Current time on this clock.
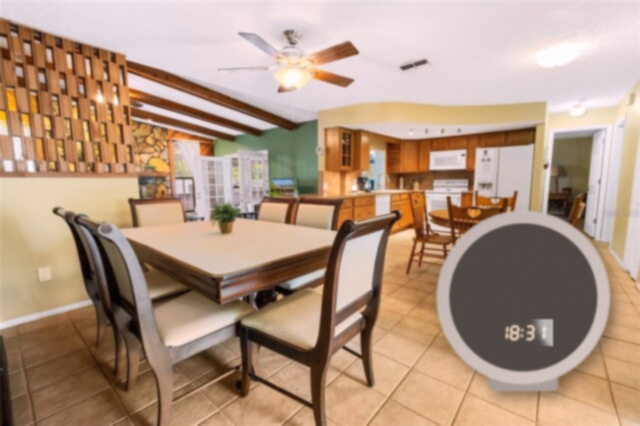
18:31
